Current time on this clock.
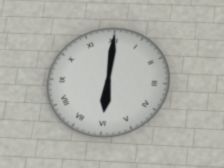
6:00
